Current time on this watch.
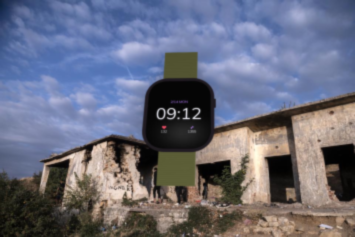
9:12
